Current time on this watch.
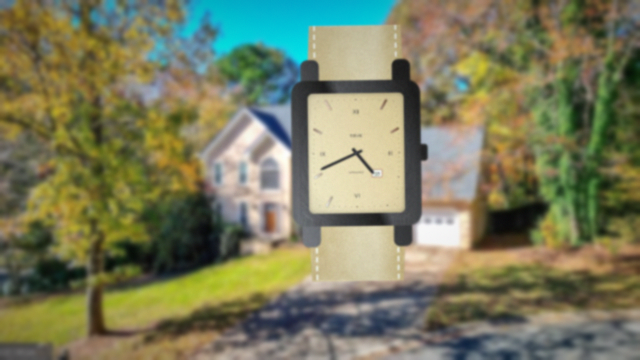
4:41
